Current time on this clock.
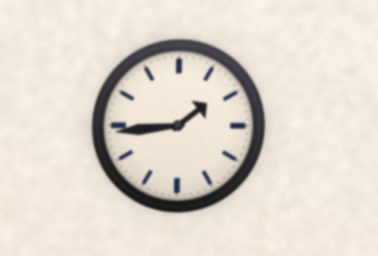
1:44
